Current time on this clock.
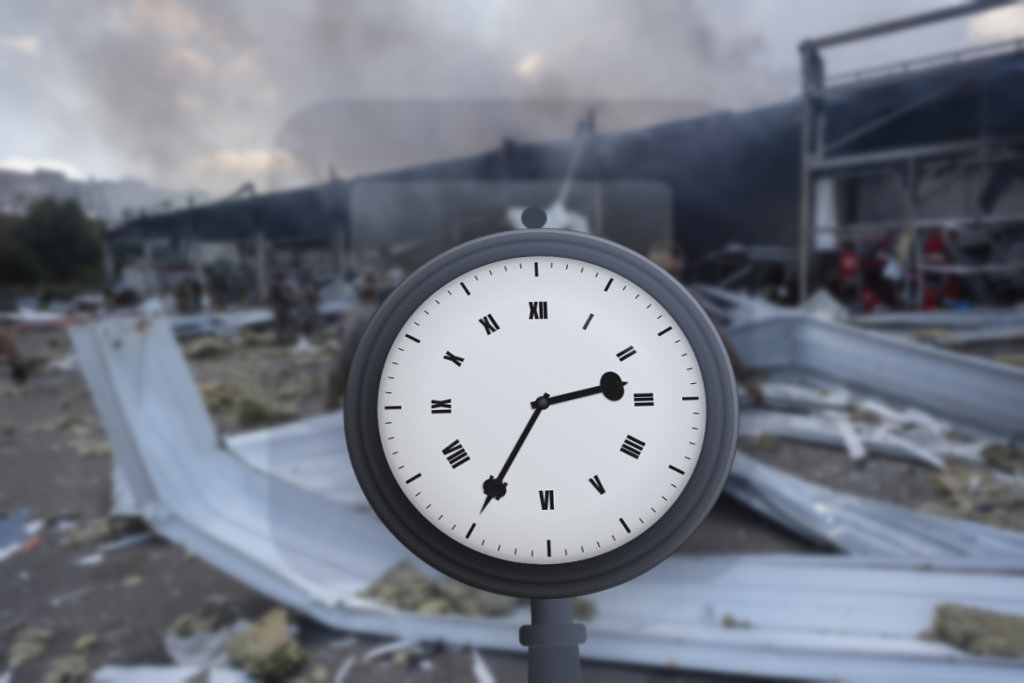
2:35
